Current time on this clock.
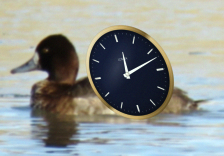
12:12
